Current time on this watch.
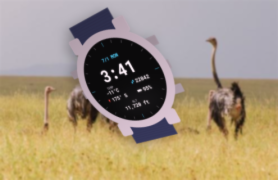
3:41
